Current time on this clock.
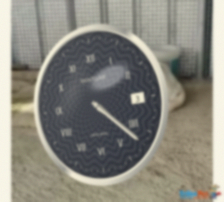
4:22
